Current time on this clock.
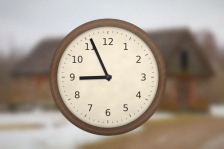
8:56
